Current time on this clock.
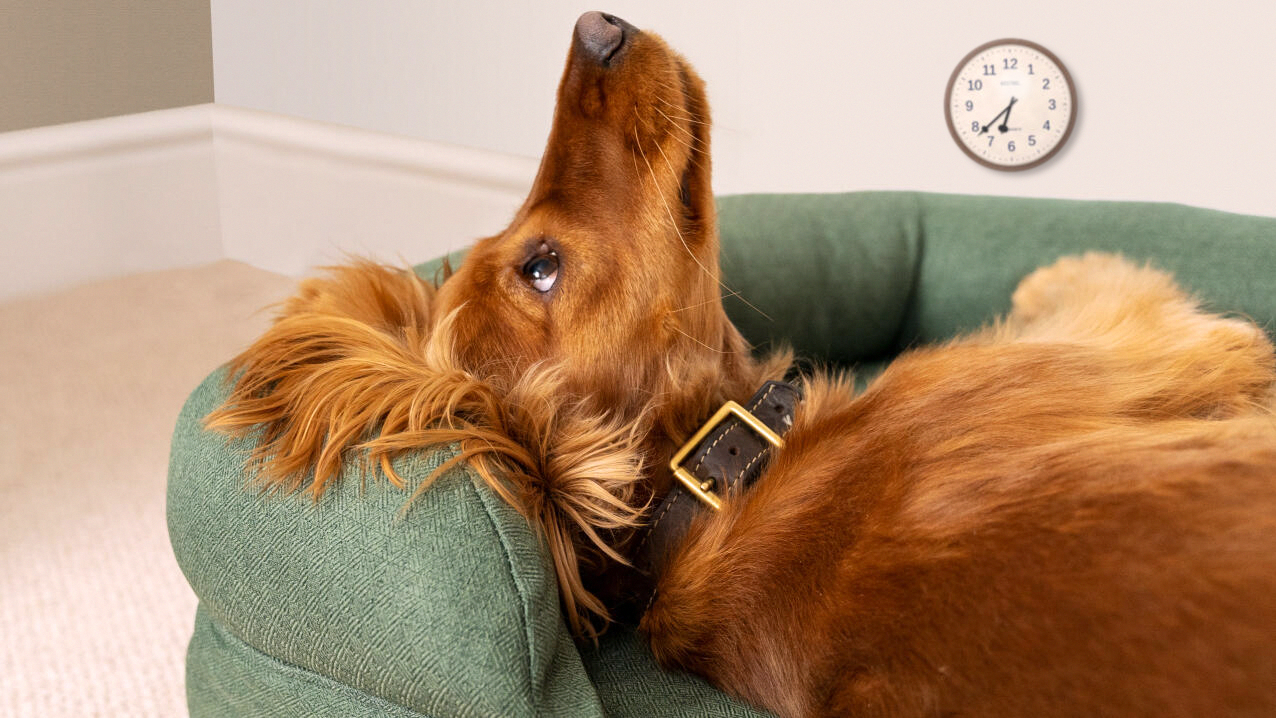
6:38
